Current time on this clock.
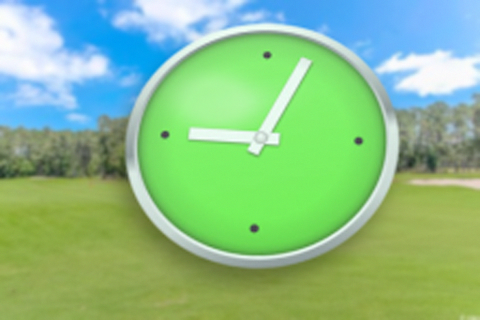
9:04
